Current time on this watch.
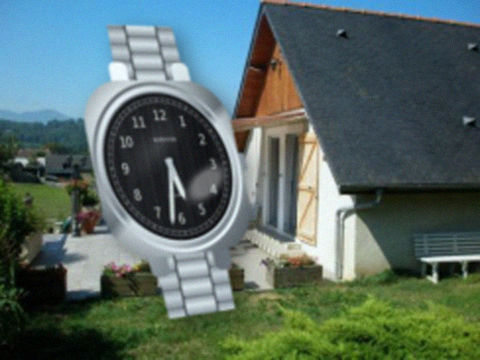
5:32
